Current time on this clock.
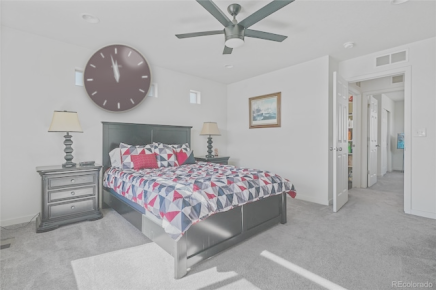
11:58
